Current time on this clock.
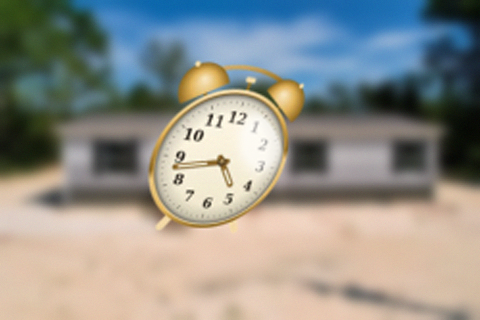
4:43
